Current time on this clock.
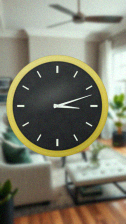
3:12
